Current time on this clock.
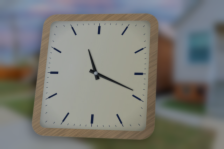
11:19
